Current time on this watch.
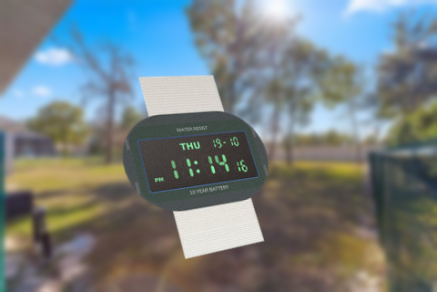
11:14:16
